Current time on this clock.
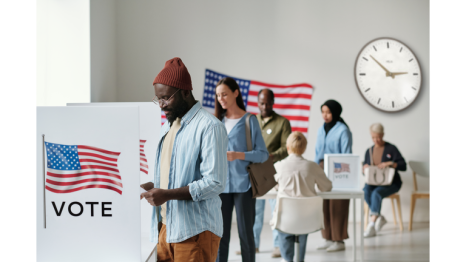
2:52
